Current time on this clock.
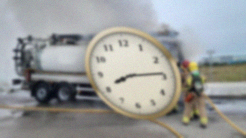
8:14
